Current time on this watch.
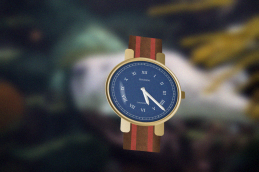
5:22
